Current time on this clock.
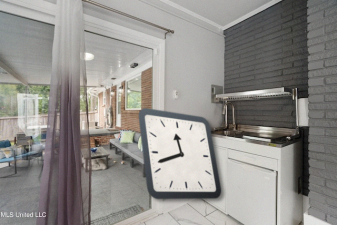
11:42
